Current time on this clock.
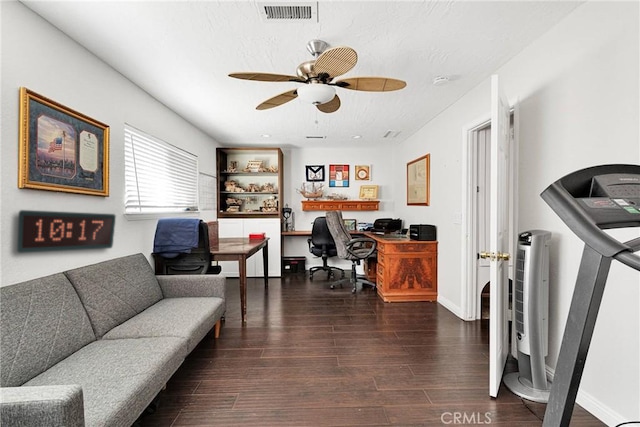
10:17
